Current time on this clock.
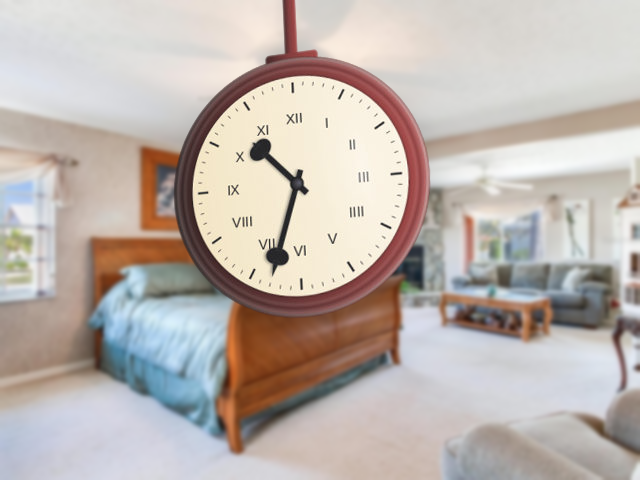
10:33
